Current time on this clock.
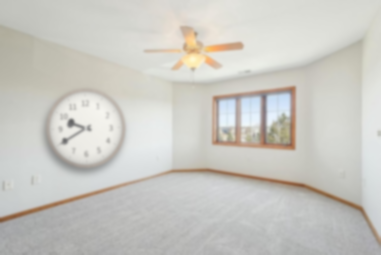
9:40
